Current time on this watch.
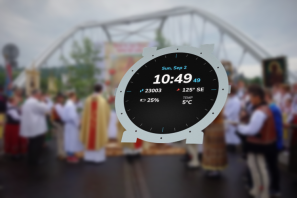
10:49
